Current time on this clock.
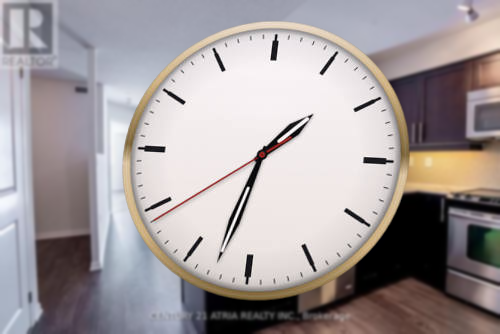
1:32:39
